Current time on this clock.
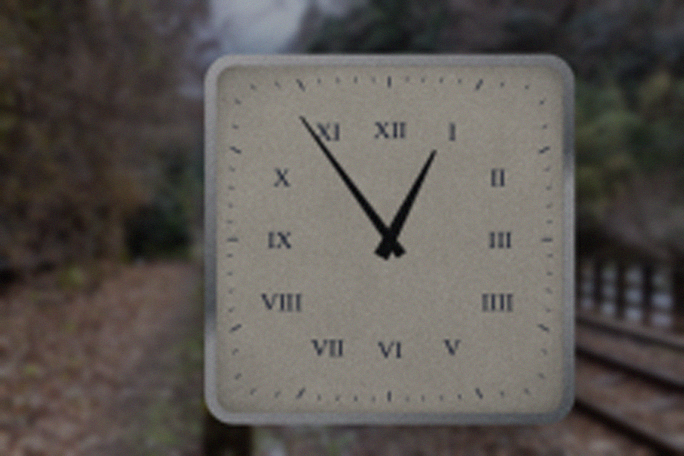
12:54
